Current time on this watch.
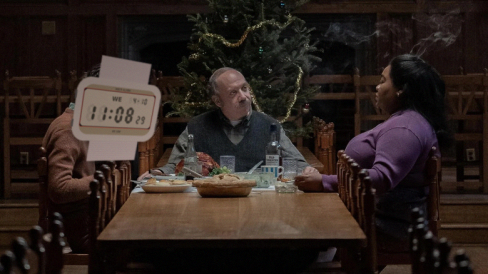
11:08
